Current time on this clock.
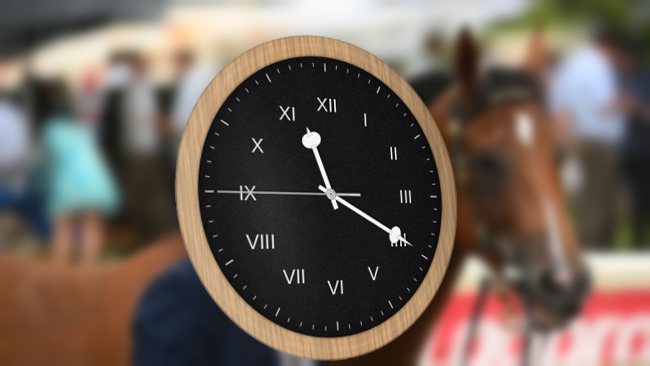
11:19:45
